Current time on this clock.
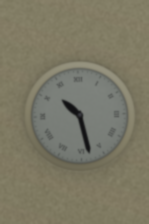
10:28
